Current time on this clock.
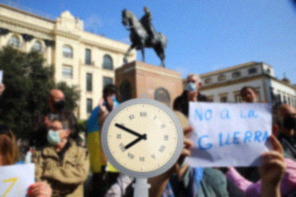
7:49
